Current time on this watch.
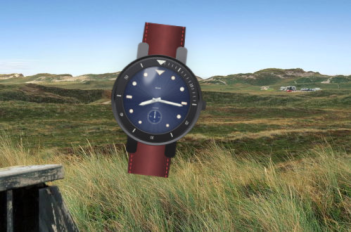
8:16
